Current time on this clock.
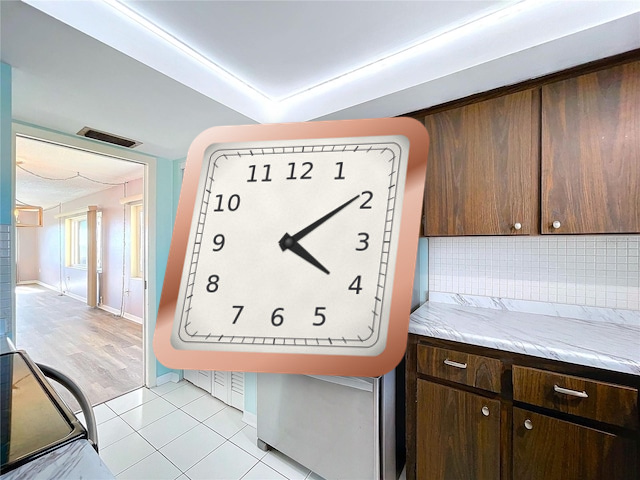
4:09
